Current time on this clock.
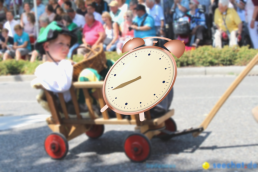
7:39
